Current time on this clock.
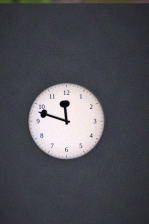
11:48
